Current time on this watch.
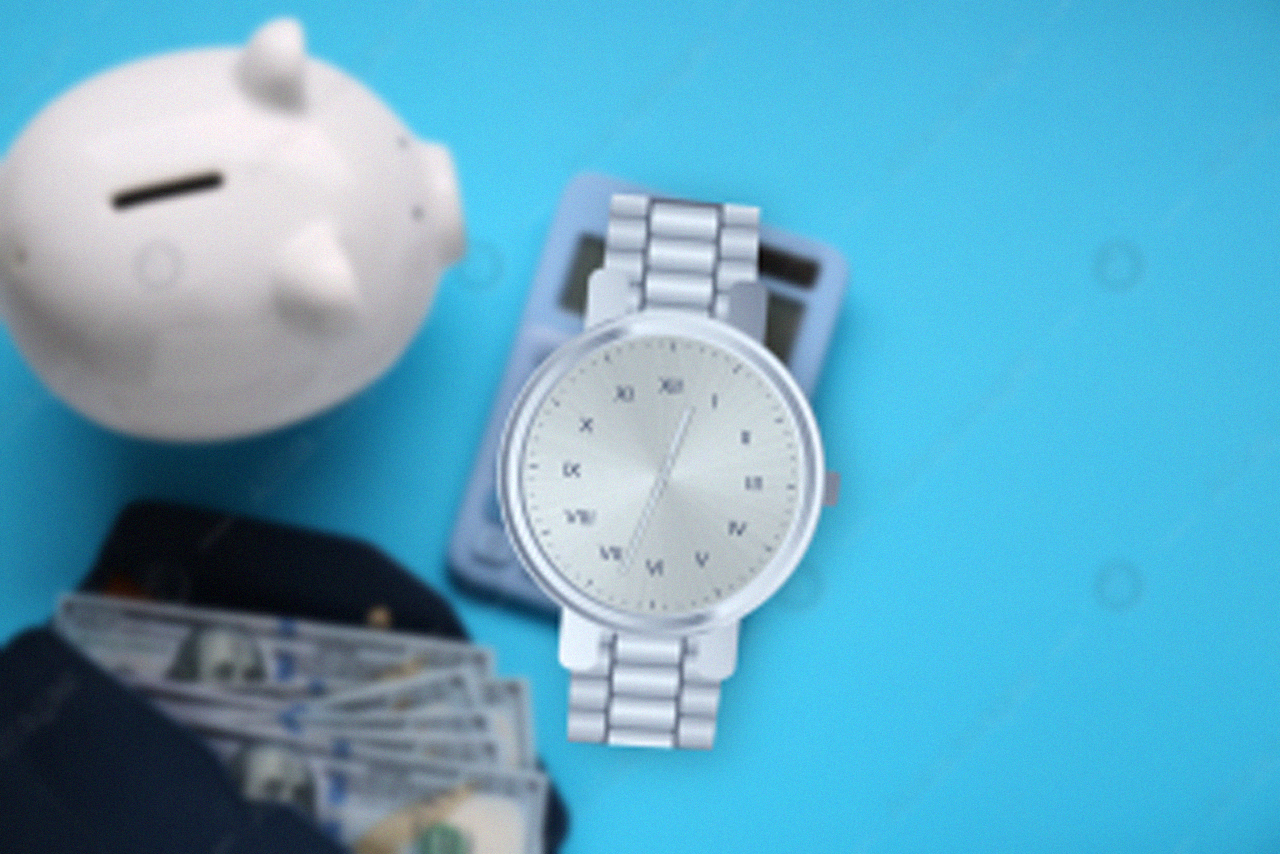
12:33
